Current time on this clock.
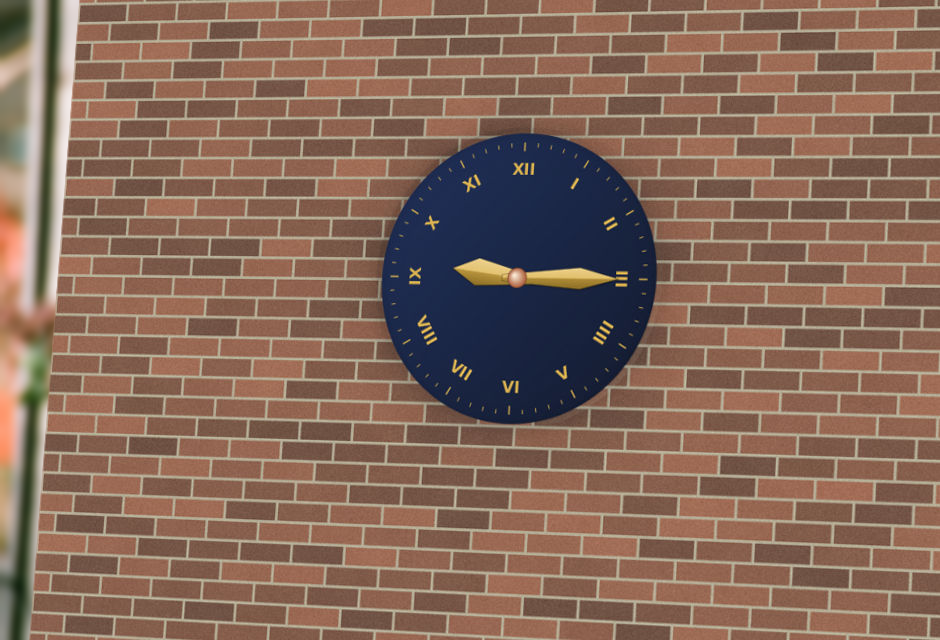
9:15
